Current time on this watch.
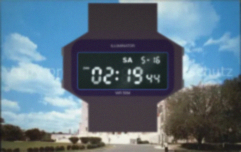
2:19:44
